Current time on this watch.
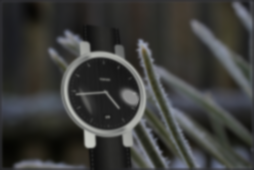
4:44
